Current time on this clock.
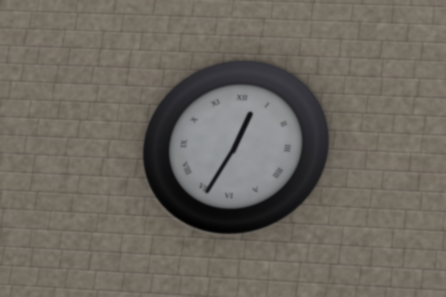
12:34
